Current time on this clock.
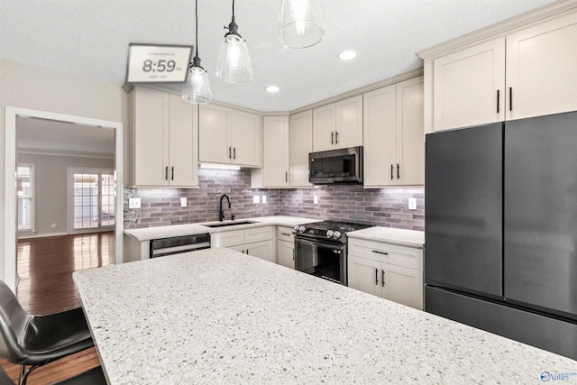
8:59
